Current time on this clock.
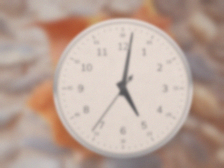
5:01:36
